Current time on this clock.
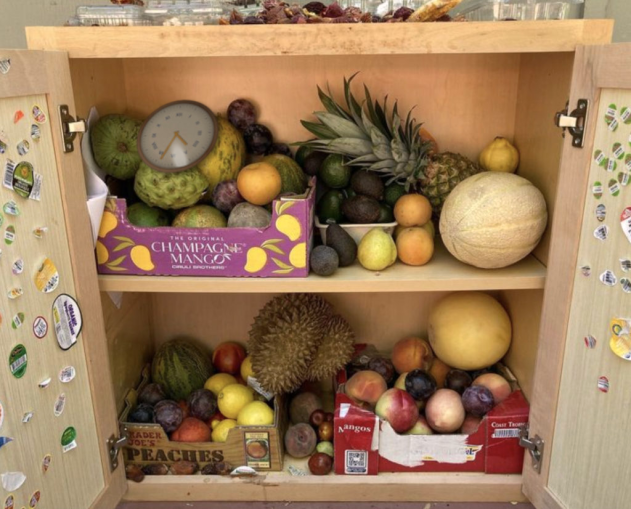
4:34
